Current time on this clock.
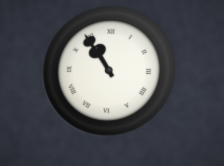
10:54
